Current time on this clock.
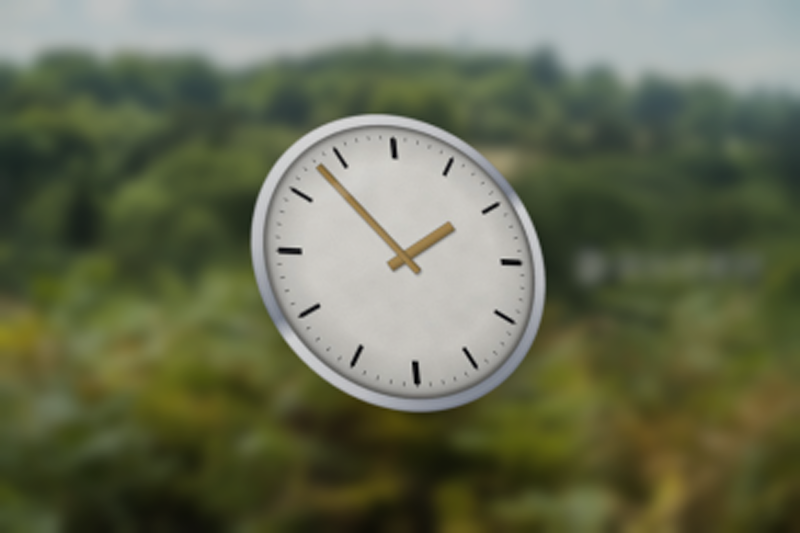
1:53
